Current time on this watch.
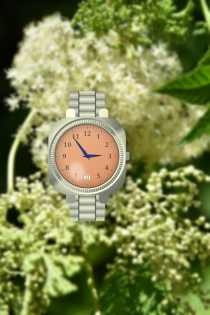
2:54
